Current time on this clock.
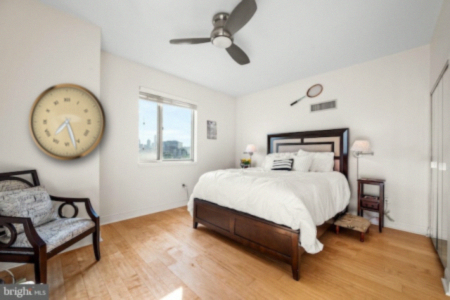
7:27
